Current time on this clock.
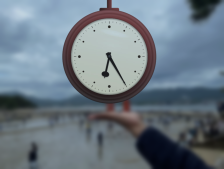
6:25
